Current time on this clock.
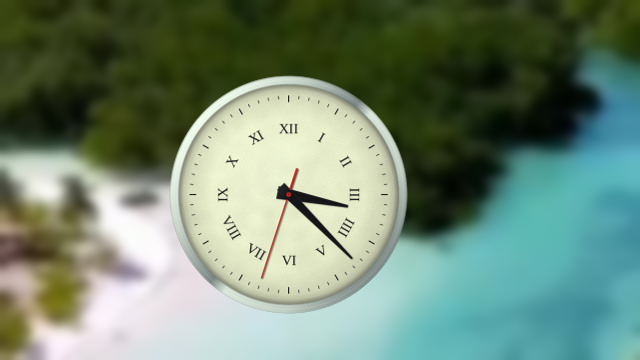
3:22:33
